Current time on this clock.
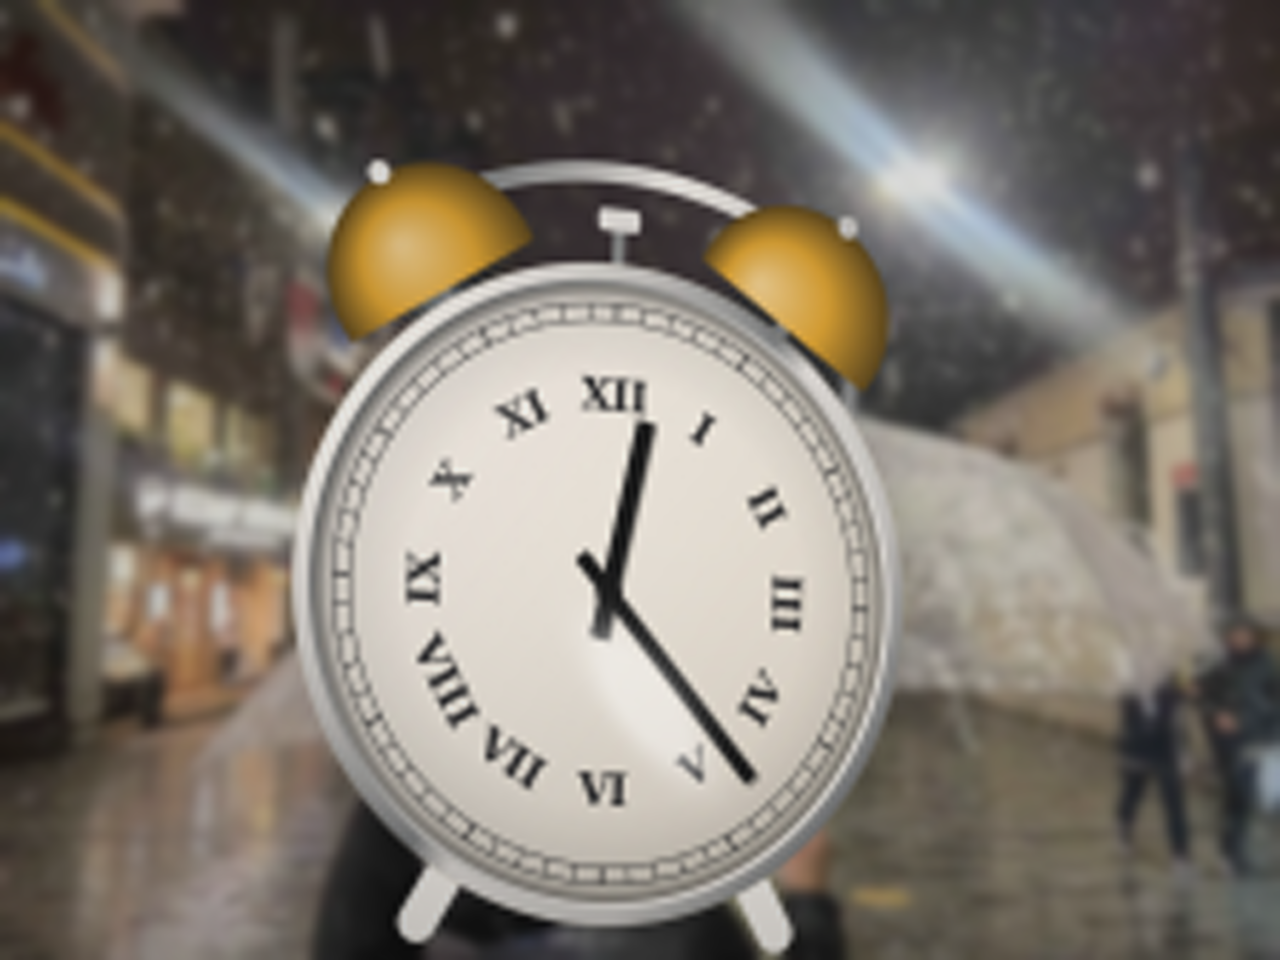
12:23
